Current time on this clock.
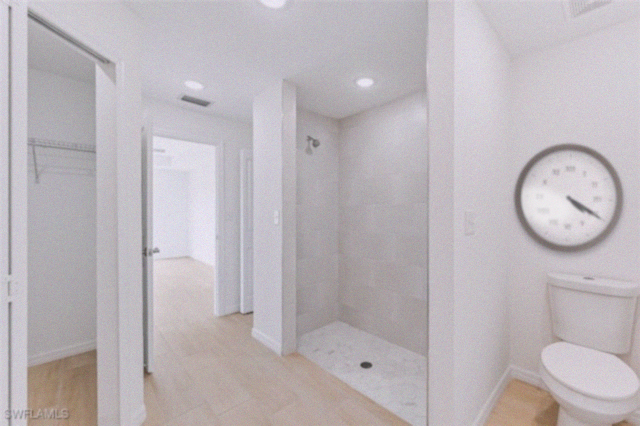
4:20
